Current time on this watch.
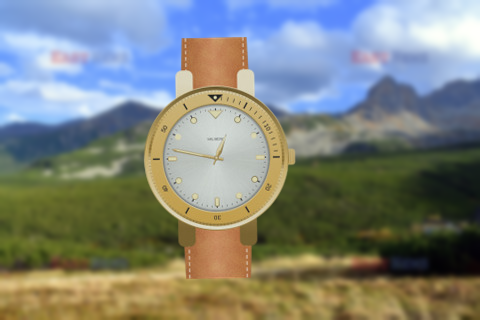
12:47
